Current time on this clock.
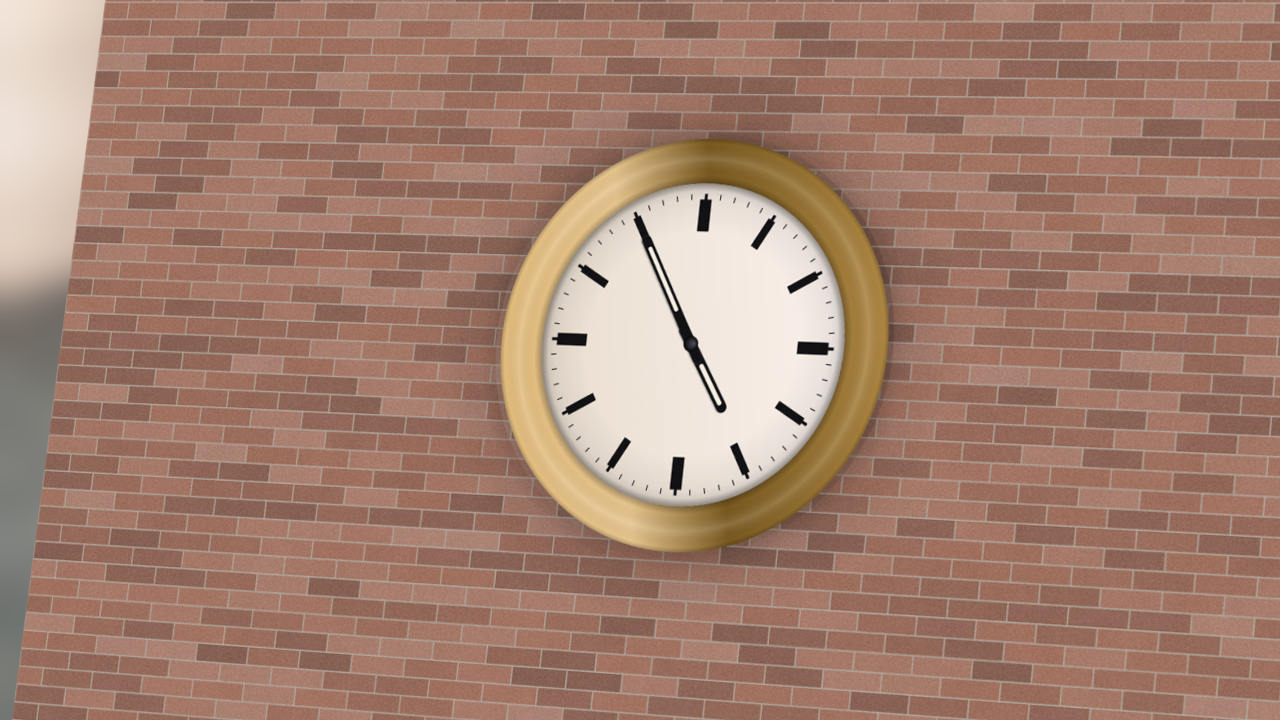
4:55
